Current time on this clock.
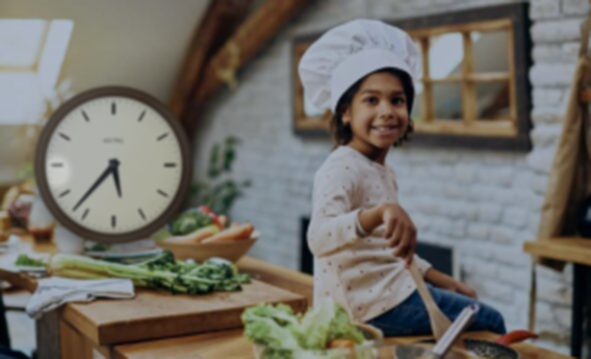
5:37
